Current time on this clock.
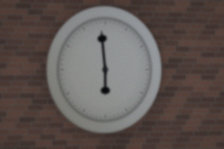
5:59
